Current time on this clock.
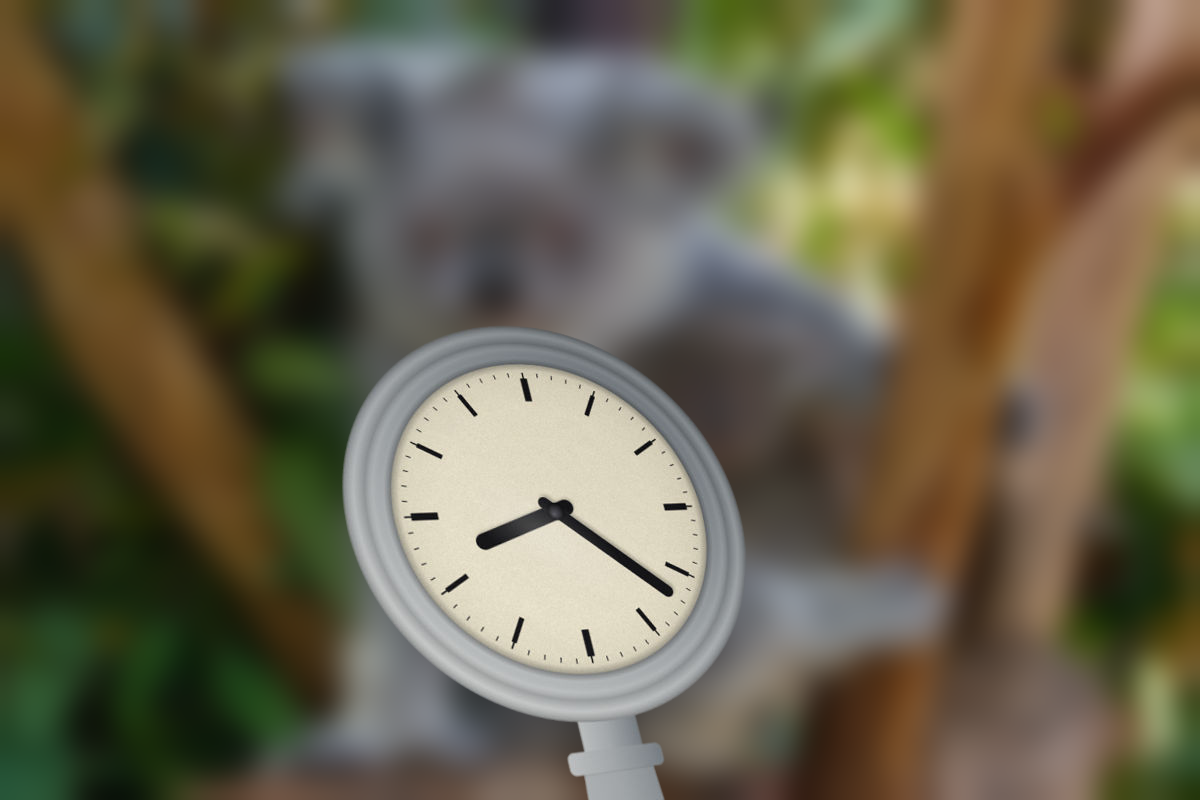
8:22
